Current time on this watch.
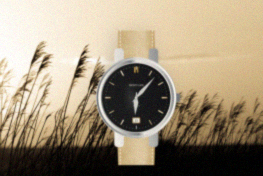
6:07
